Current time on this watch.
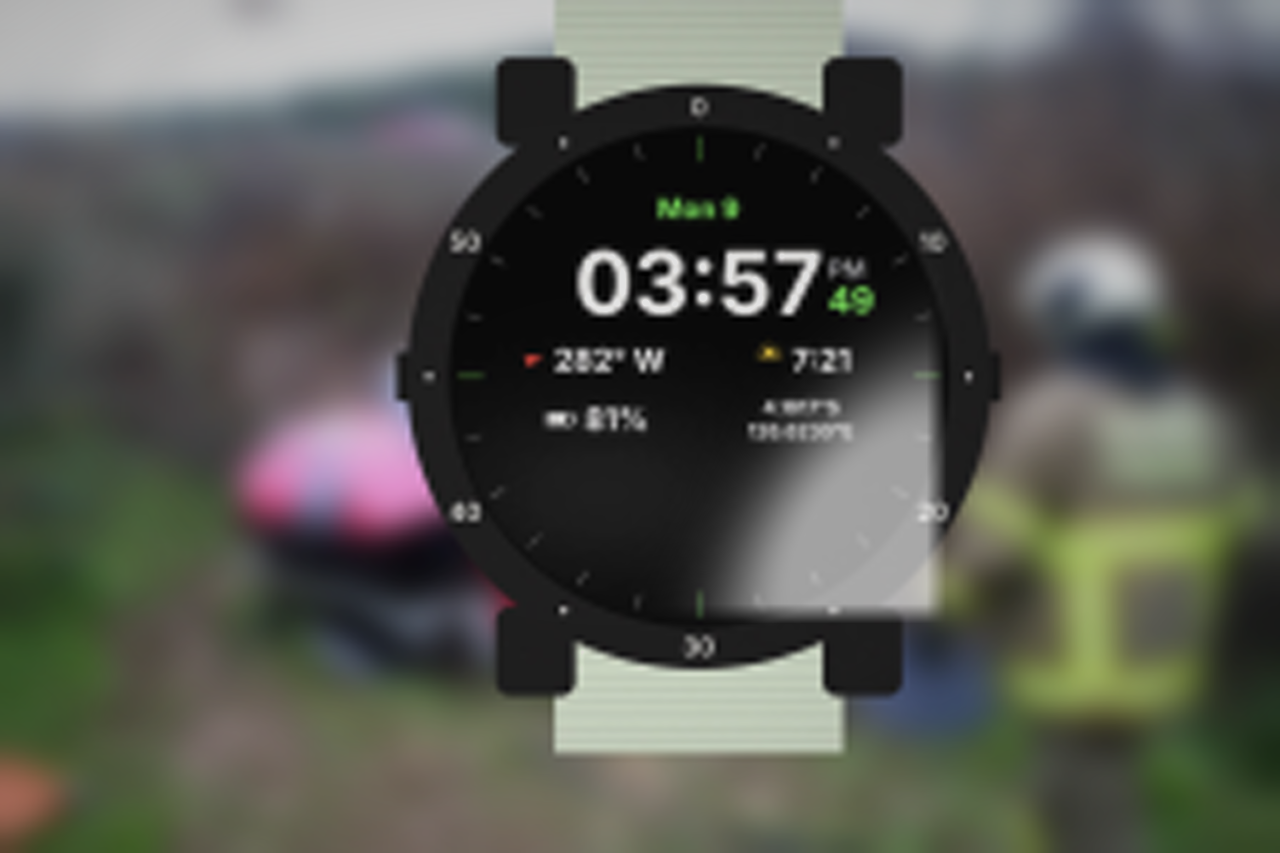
3:57
